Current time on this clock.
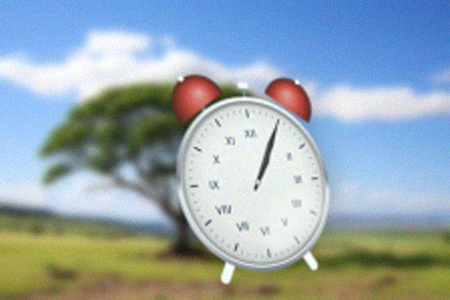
1:05
